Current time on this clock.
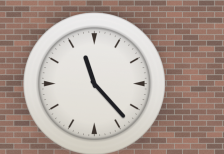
11:23
